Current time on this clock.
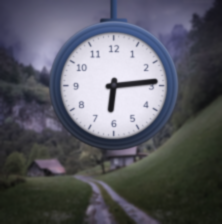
6:14
